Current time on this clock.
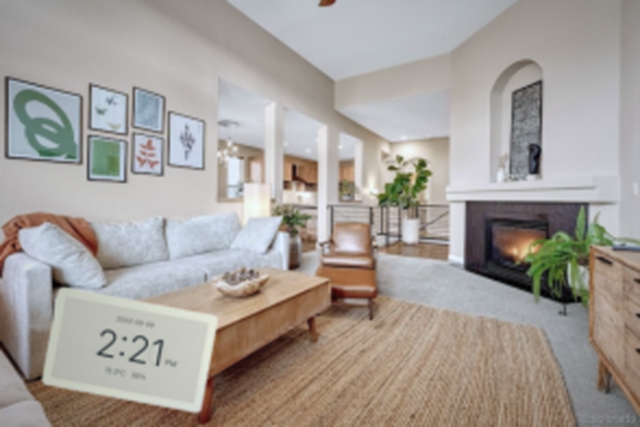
2:21
